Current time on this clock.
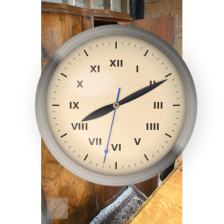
8:10:32
